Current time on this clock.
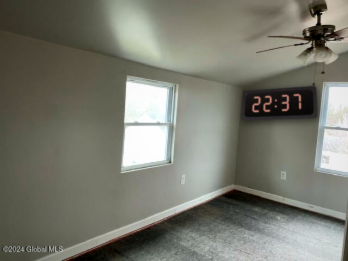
22:37
